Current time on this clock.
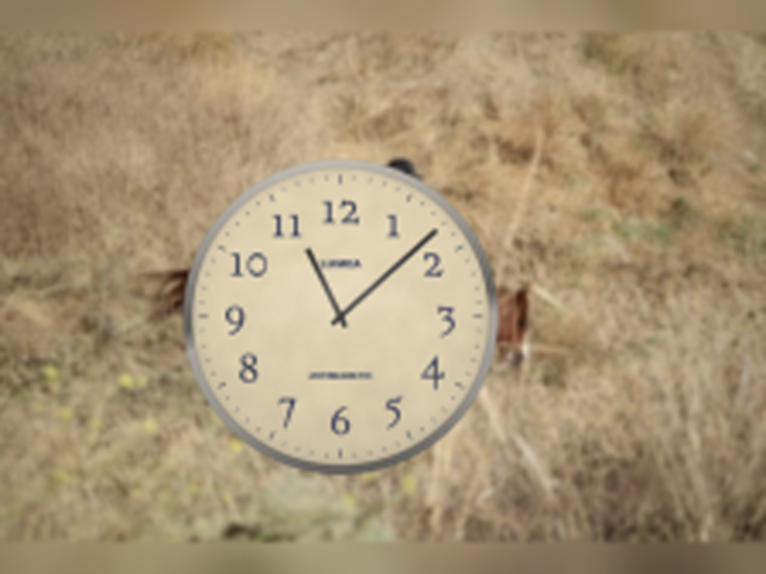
11:08
